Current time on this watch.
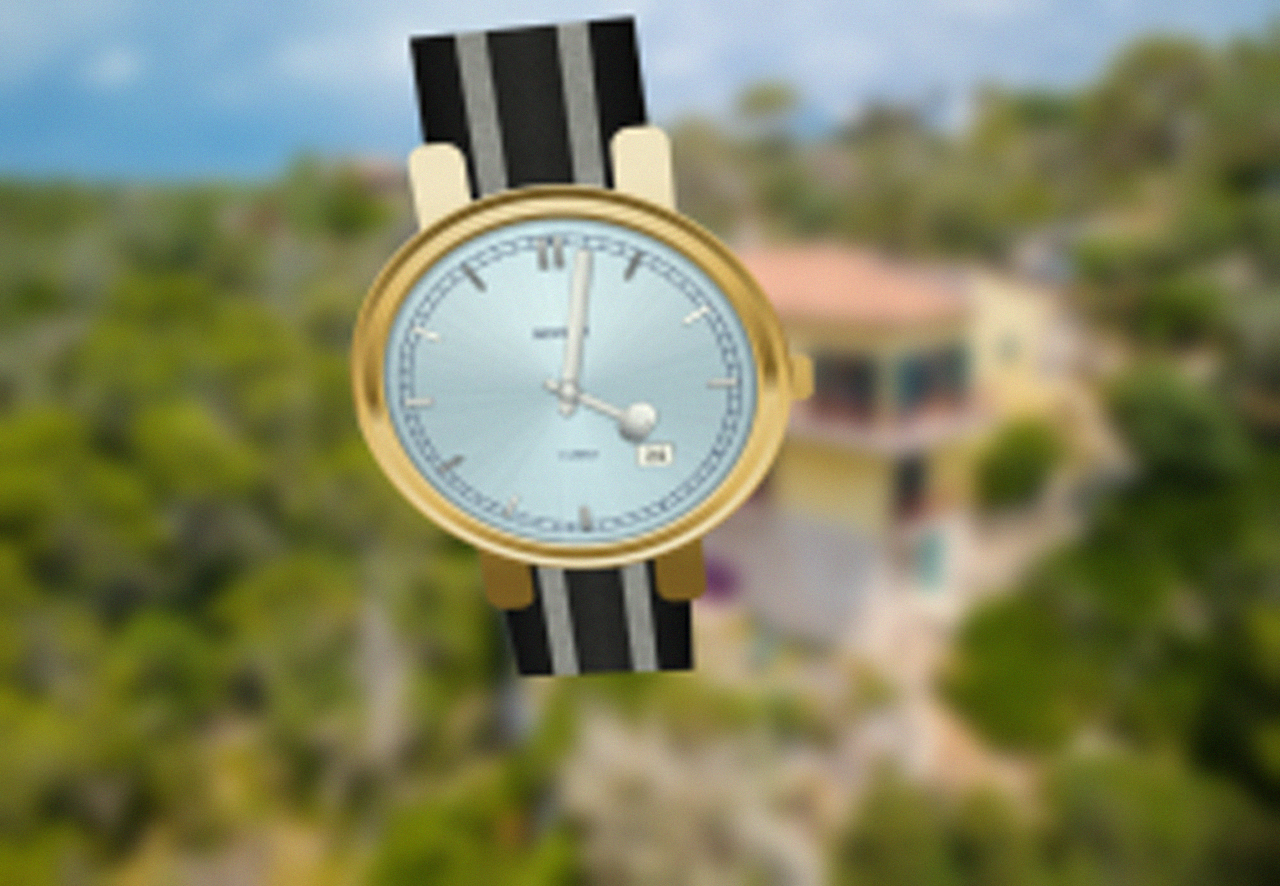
4:02
